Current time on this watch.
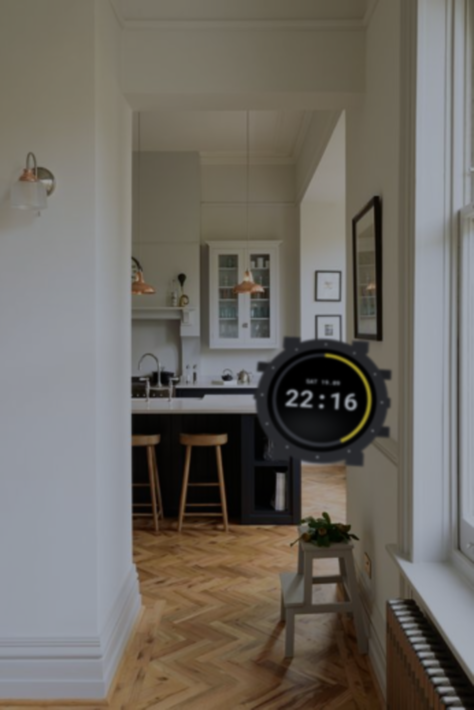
22:16
